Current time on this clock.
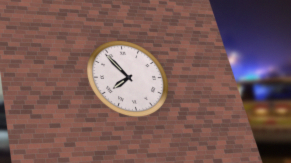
7:54
